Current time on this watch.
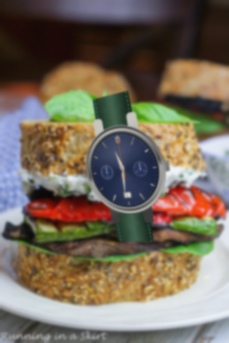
11:31
